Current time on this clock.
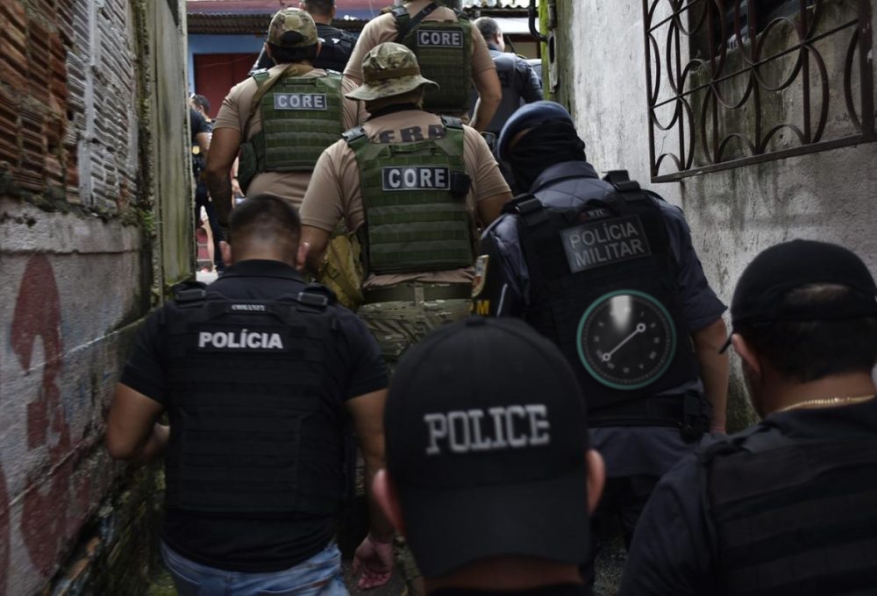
1:38
